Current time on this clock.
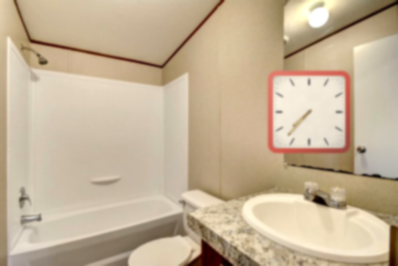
7:37
